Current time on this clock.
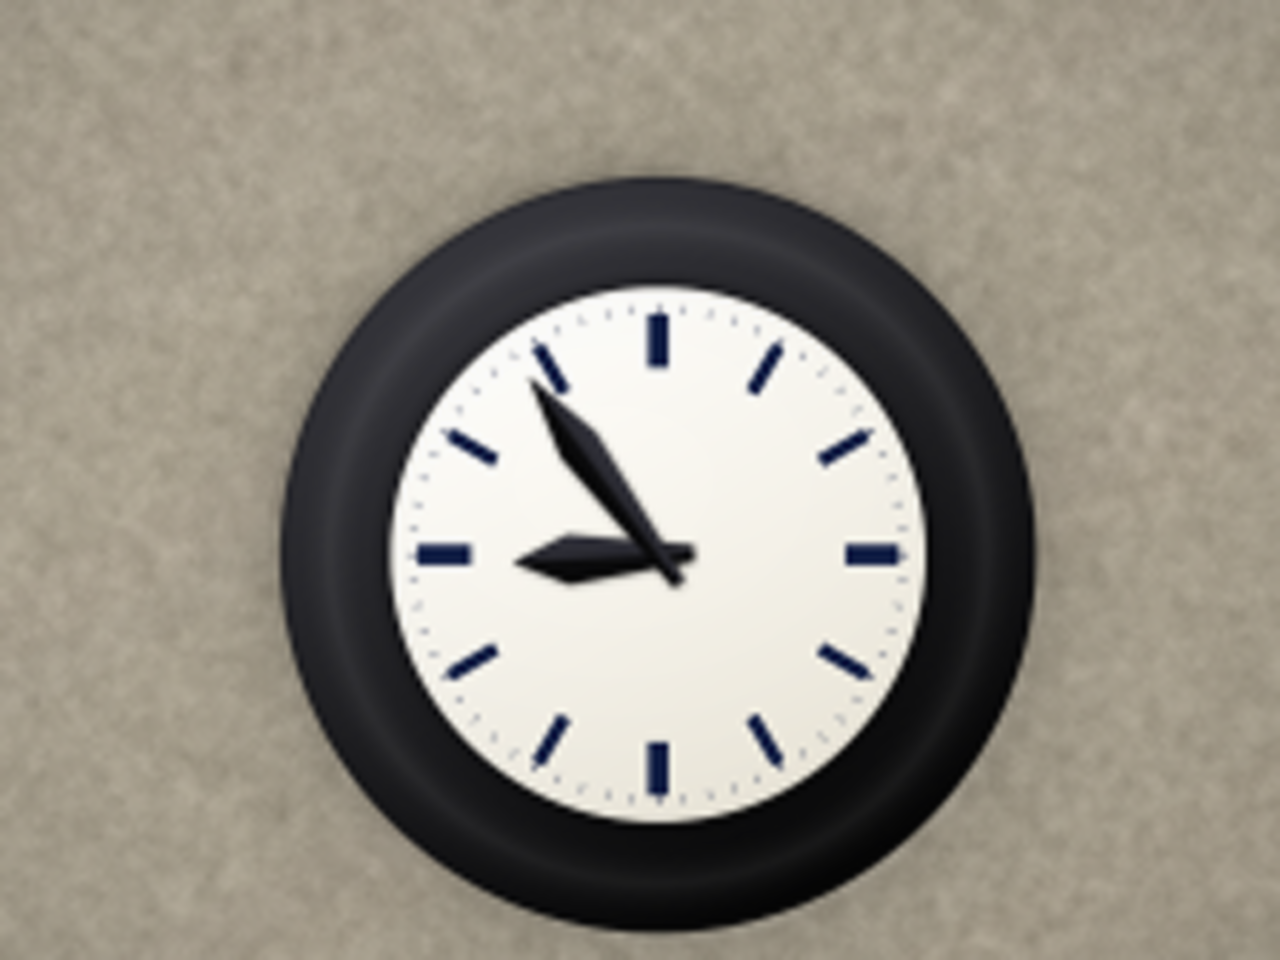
8:54
